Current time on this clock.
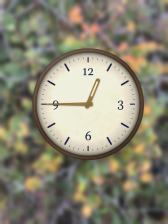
12:45
